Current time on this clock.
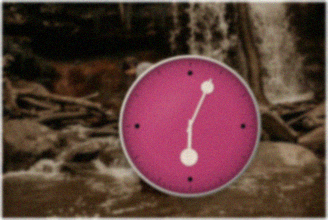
6:04
